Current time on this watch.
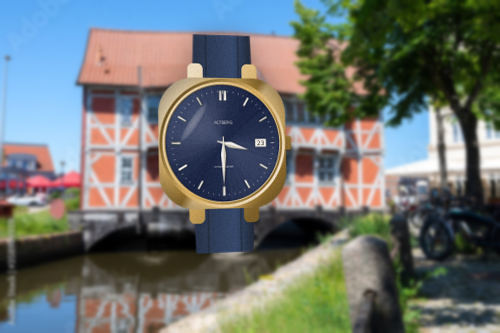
3:30
